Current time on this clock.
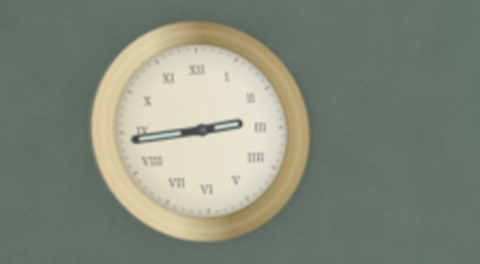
2:44
